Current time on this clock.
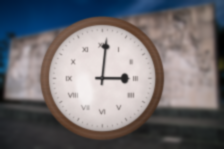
3:01
